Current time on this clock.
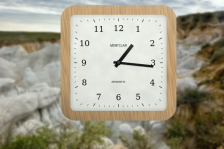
1:16
